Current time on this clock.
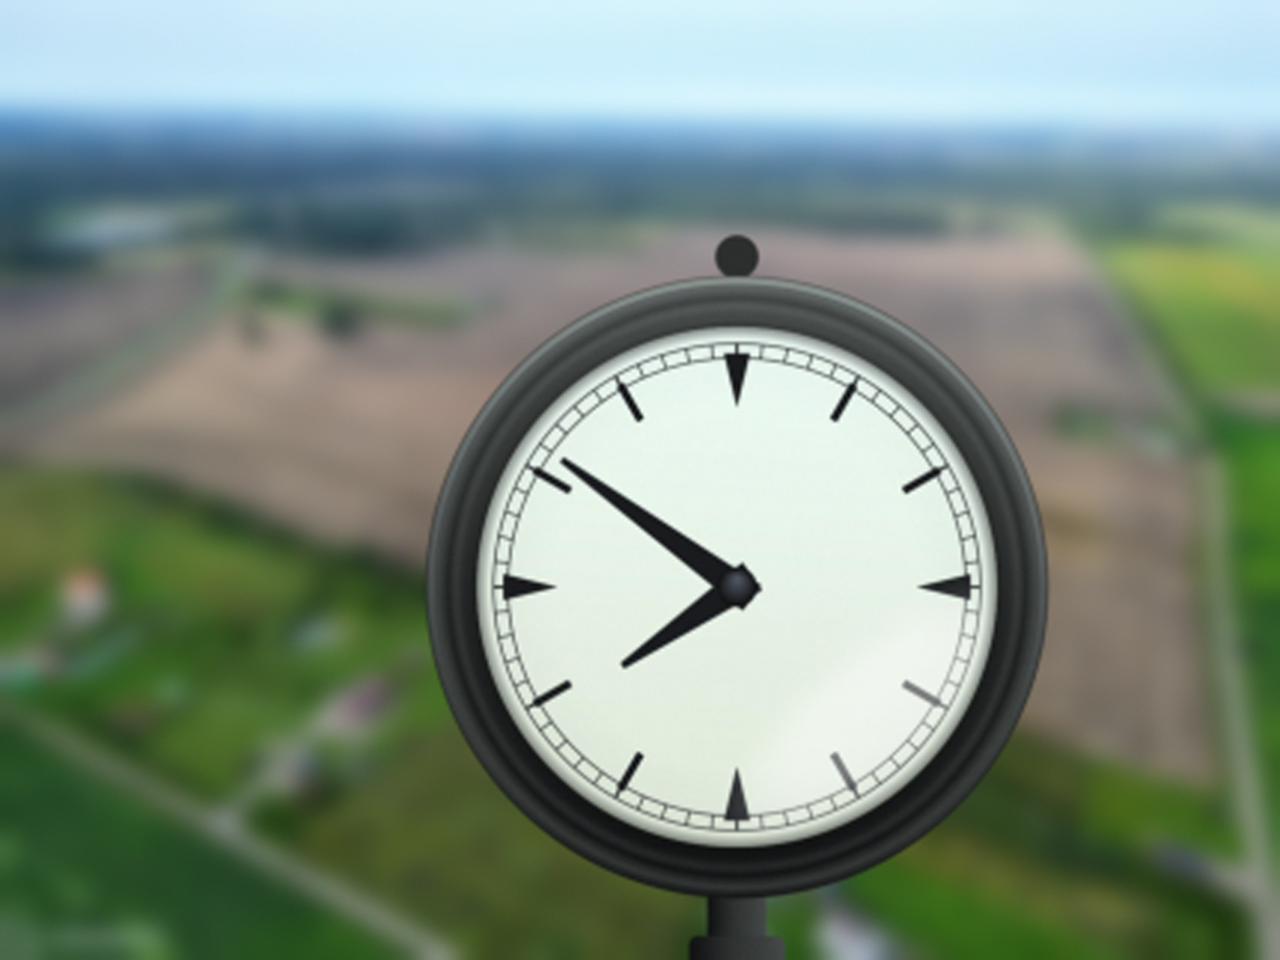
7:51
